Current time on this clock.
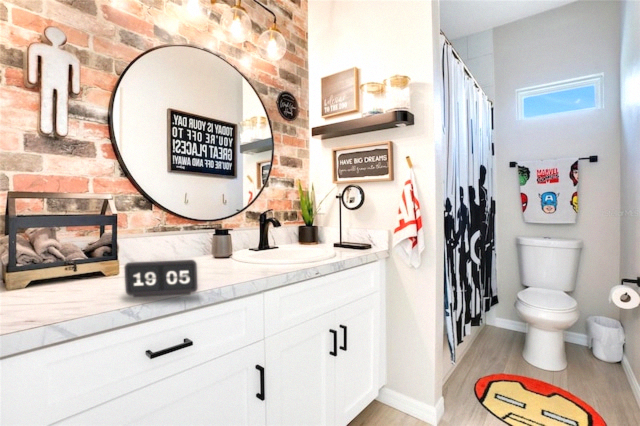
19:05
